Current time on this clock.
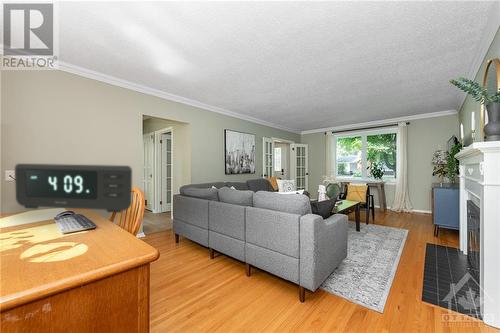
4:09
